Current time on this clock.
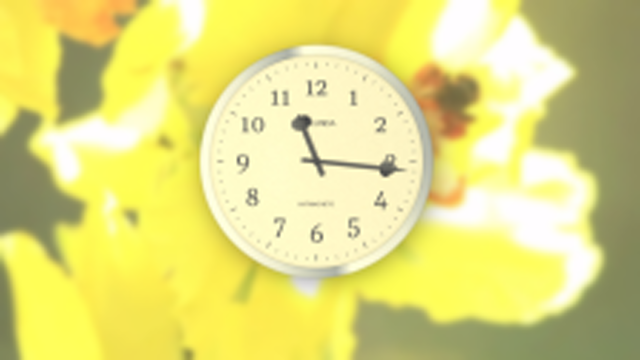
11:16
